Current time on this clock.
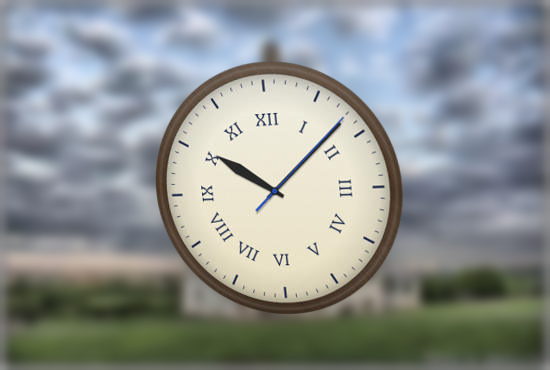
10:08:08
